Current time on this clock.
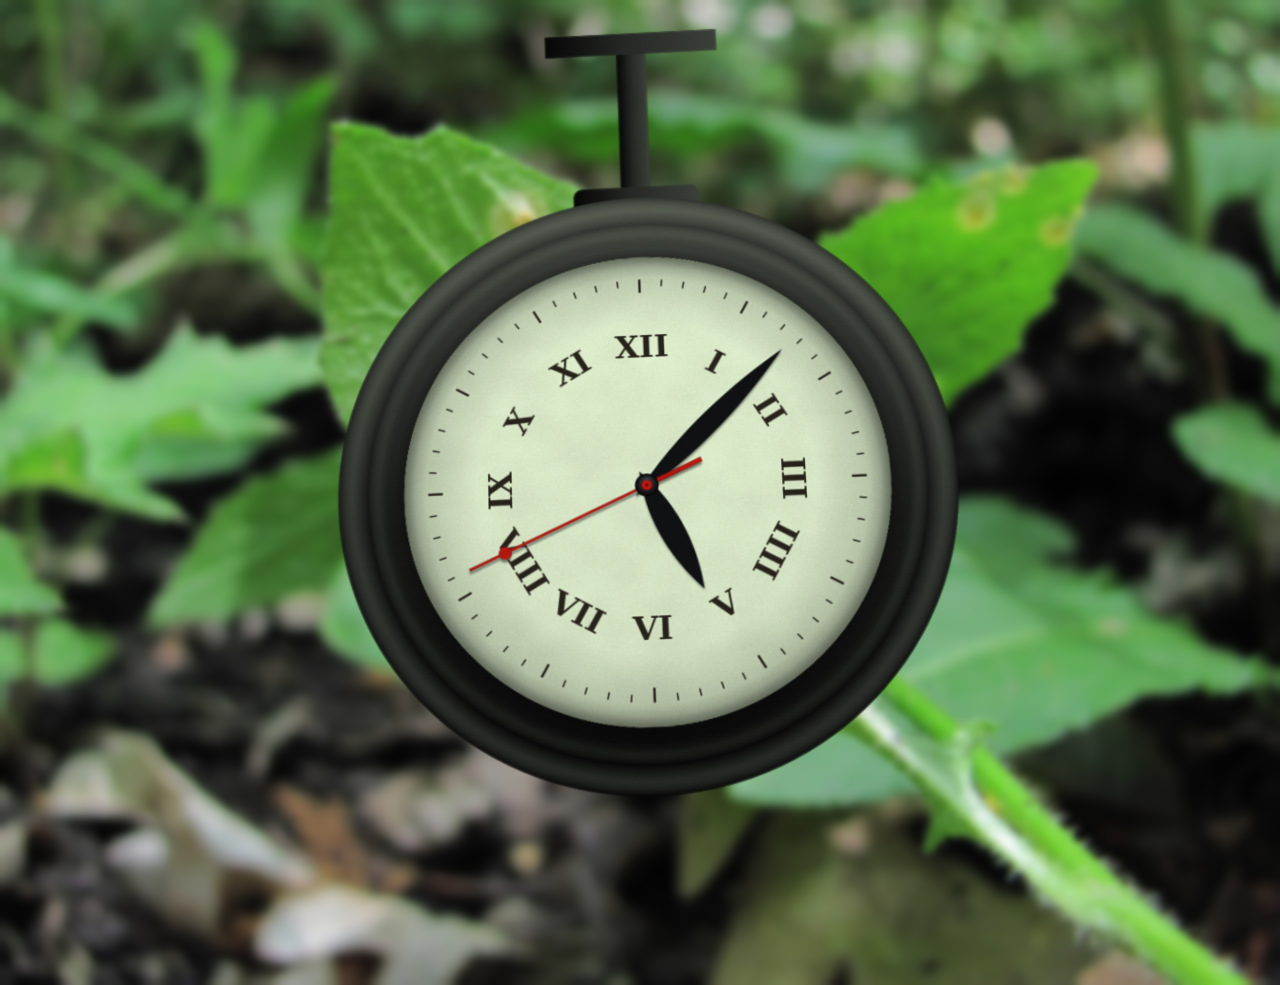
5:07:41
